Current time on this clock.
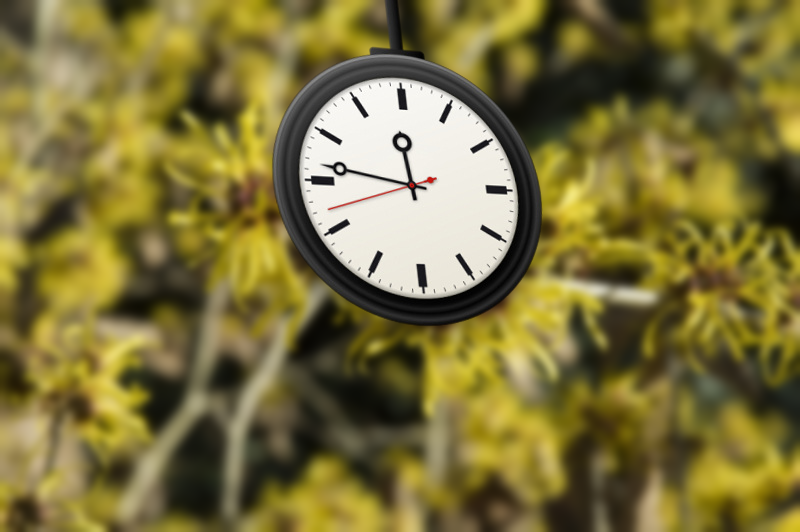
11:46:42
